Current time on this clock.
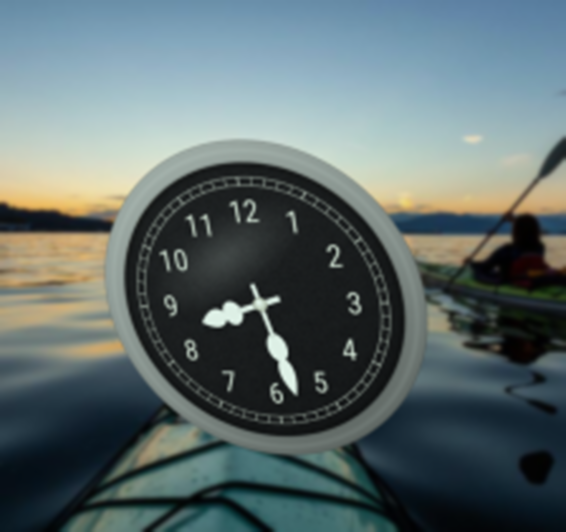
8:28
